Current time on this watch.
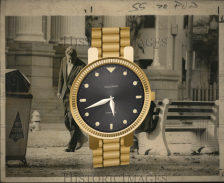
5:42
